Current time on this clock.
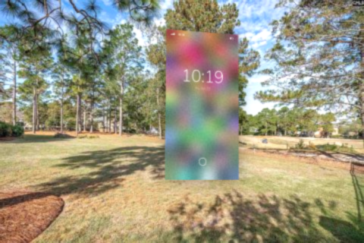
10:19
